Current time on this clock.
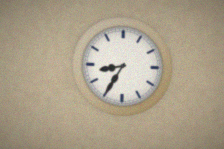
8:35
